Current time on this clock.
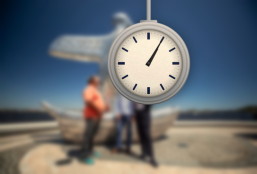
1:05
